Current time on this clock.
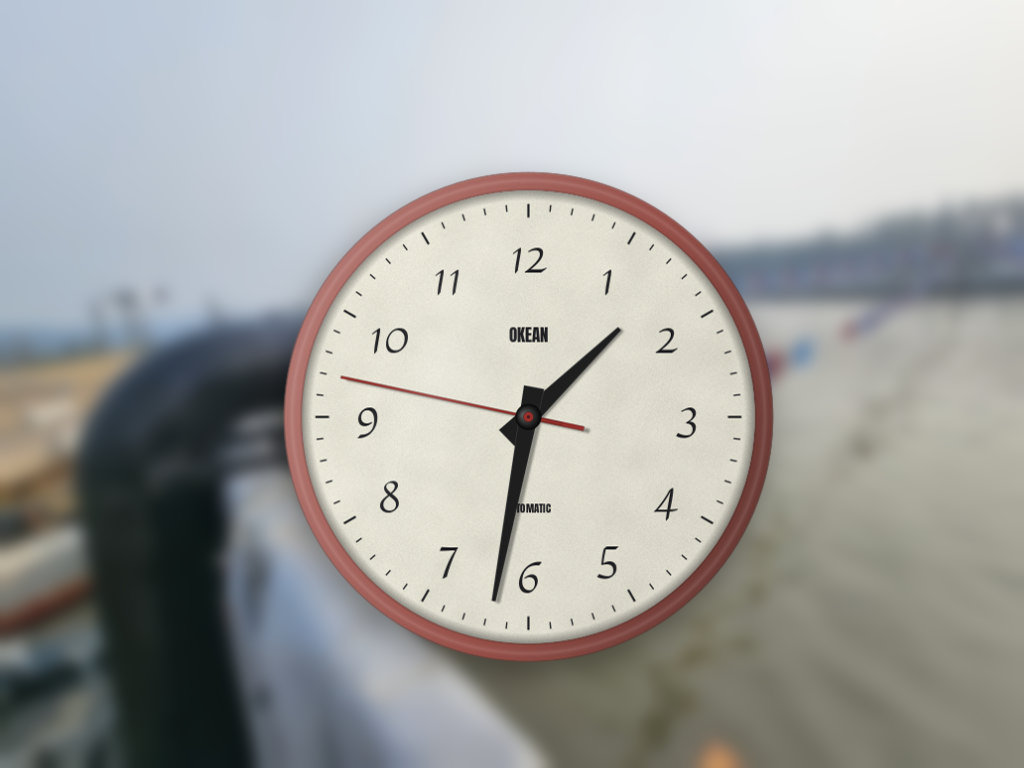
1:31:47
